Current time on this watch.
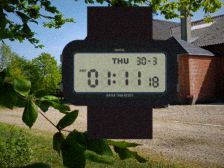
1:11:18
